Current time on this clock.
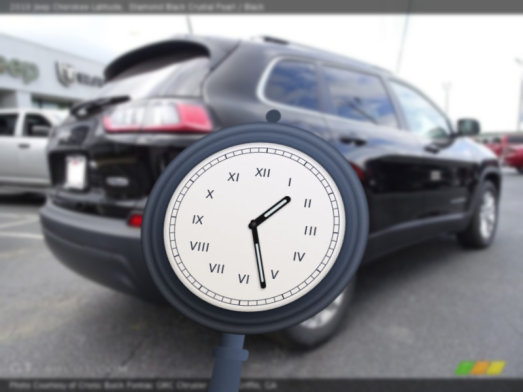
1:27
